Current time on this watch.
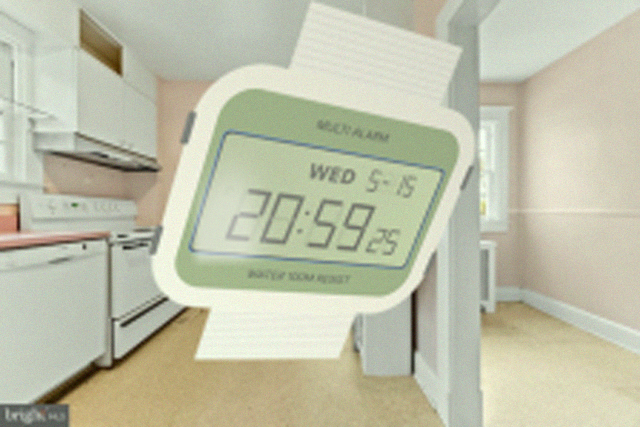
20:59:25
